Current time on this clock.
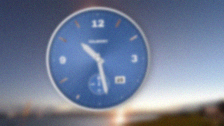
10:28
